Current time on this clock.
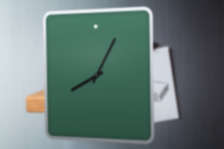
8:05
